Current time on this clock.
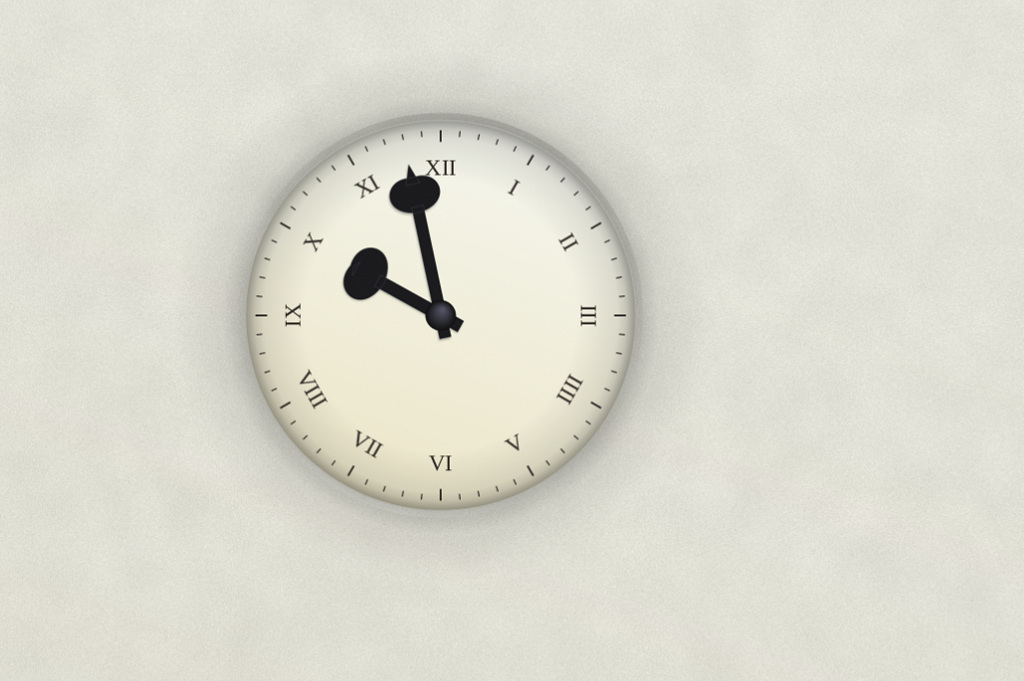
9:58
